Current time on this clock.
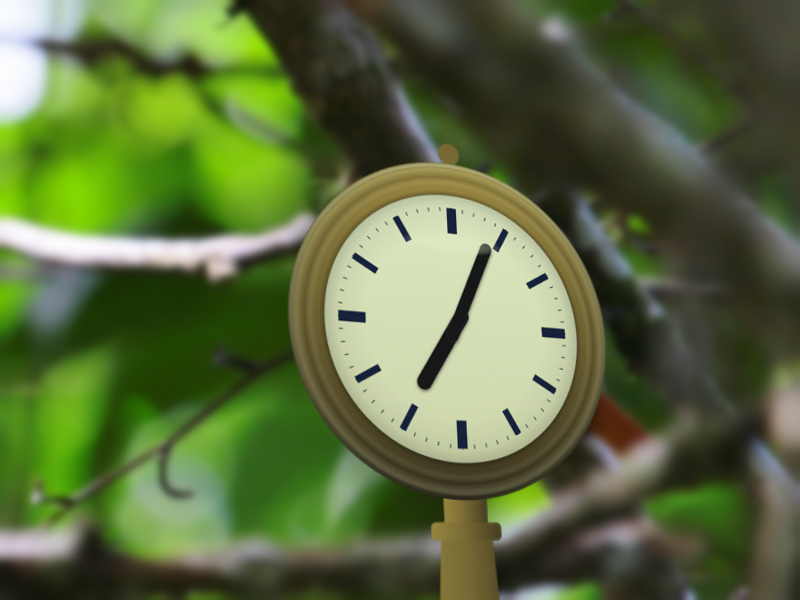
7:04
